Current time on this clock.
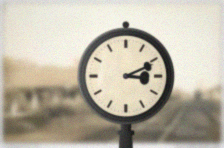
3:11
